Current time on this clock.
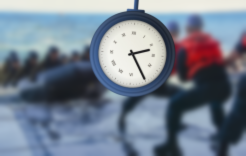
2:25
